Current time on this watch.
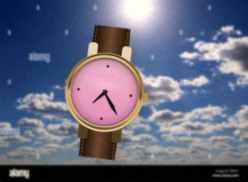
7:24
